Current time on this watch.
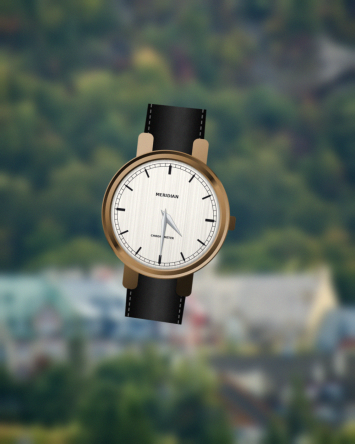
4:30
